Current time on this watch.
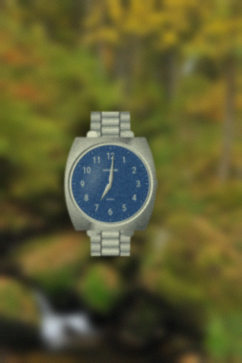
7:01
